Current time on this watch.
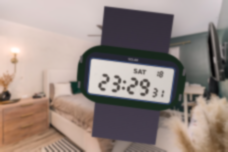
23:29
